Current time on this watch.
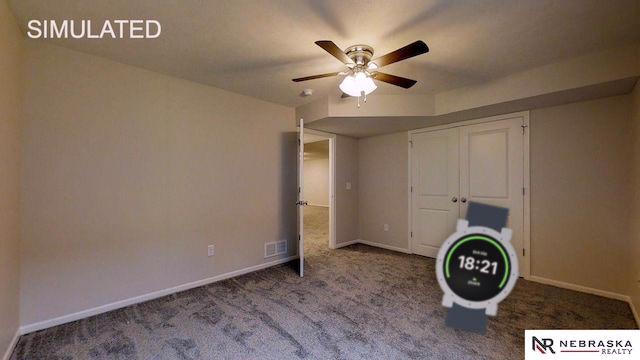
18:21
